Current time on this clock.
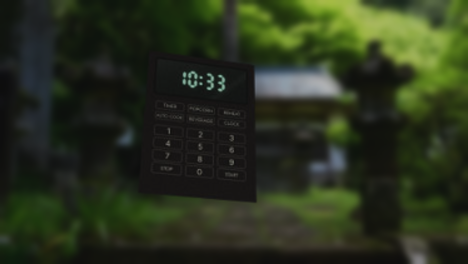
10:33
